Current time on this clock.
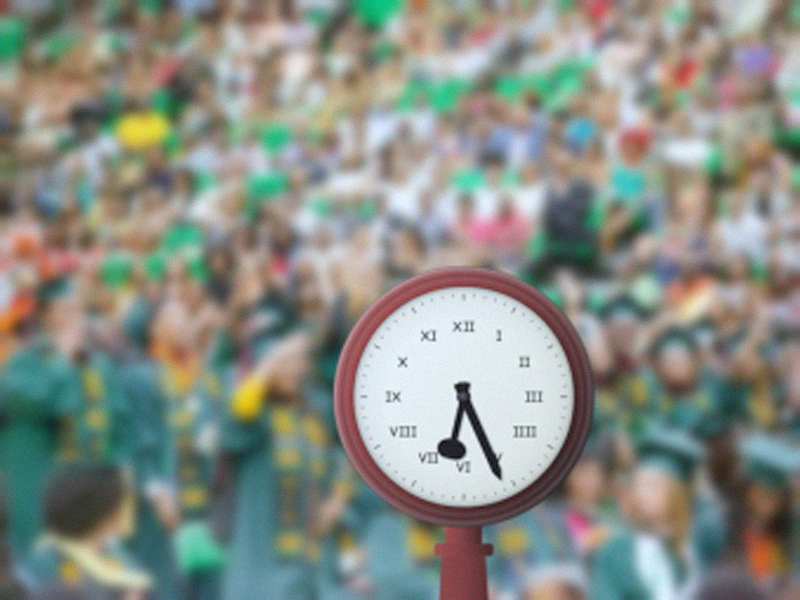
6:26
